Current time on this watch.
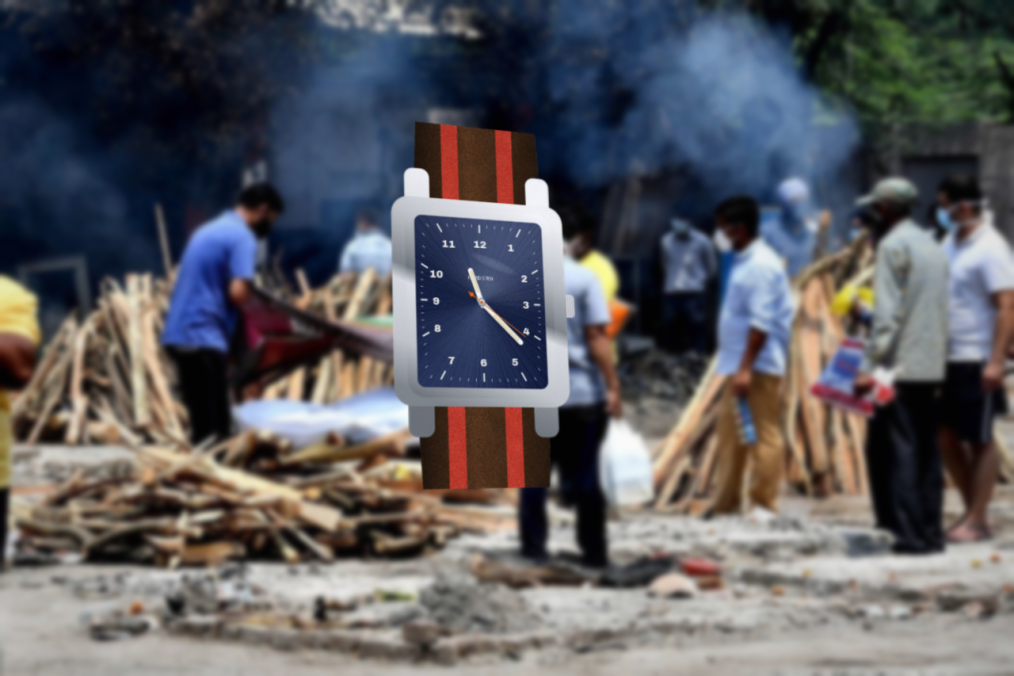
11:22:21
